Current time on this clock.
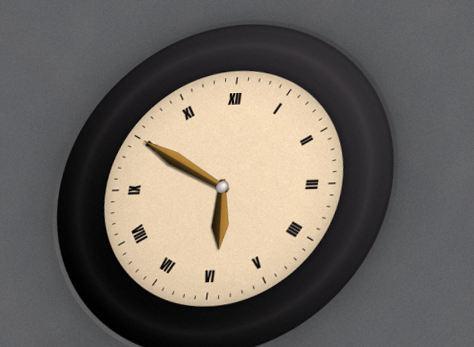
5:50
